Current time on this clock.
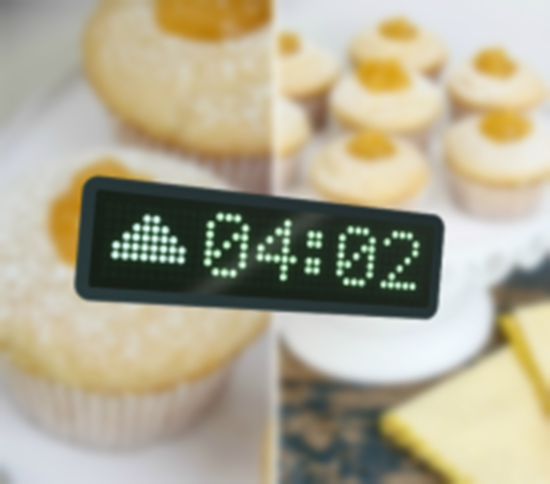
4:02
